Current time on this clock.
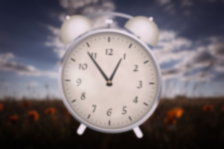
12:54
